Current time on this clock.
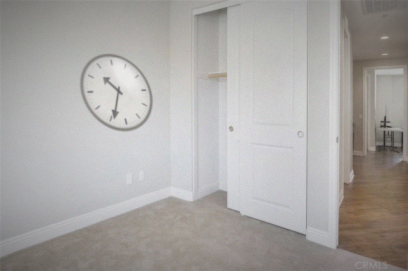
10:34
